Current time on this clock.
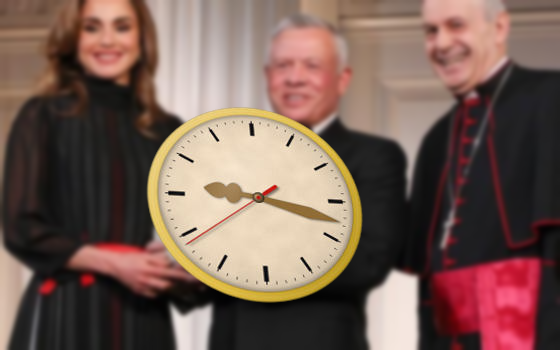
9:17:39
